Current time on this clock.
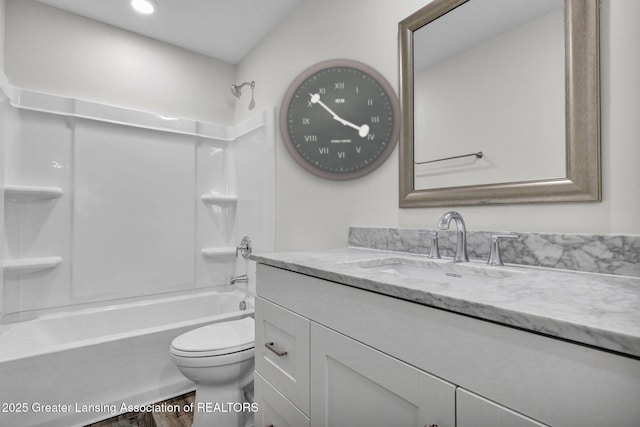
3:52
